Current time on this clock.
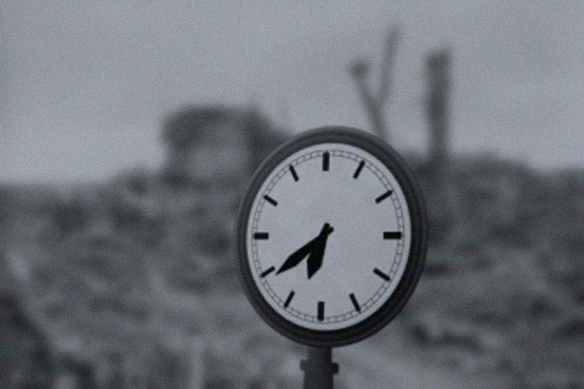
6:39
